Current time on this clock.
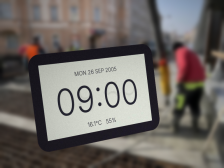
9:00
